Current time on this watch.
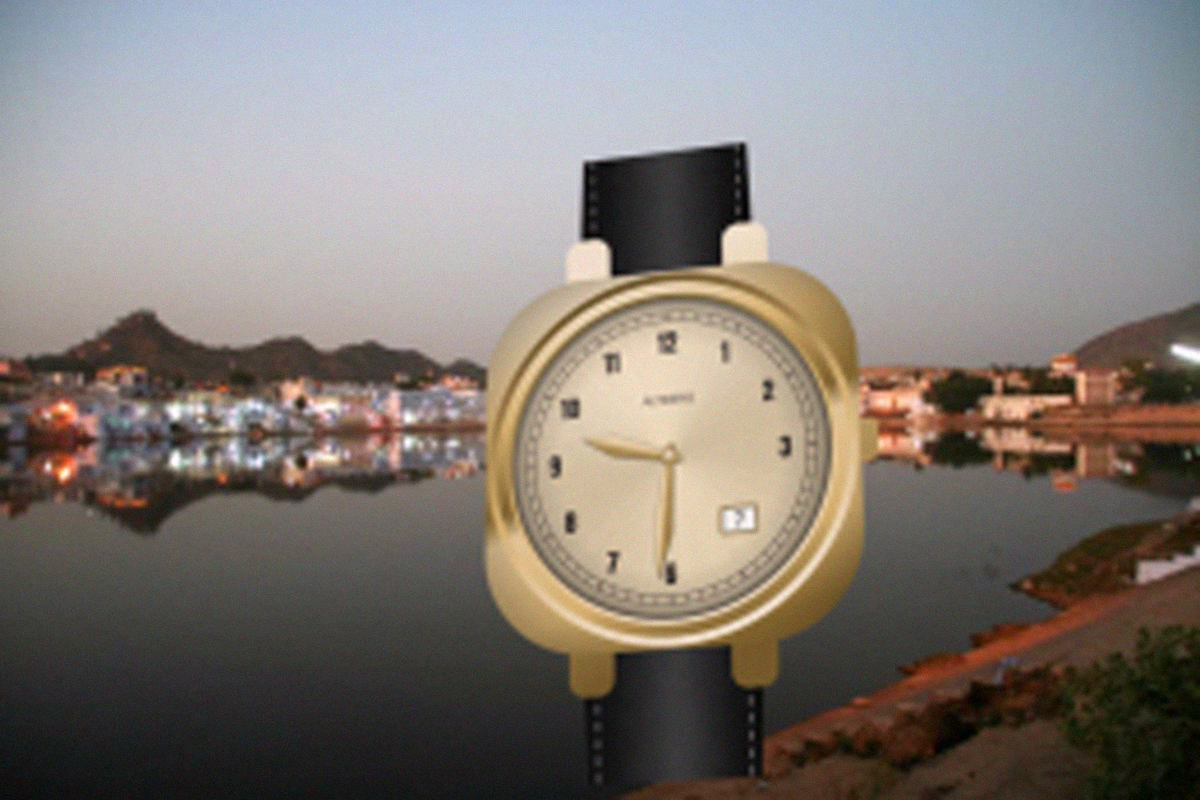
9:31
